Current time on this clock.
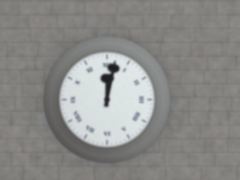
12:02
